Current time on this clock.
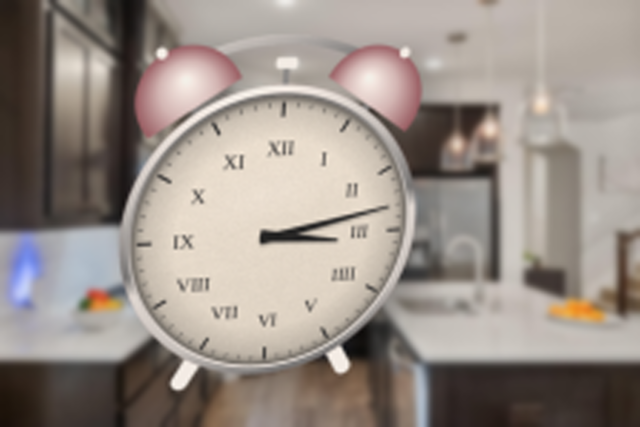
3:13
